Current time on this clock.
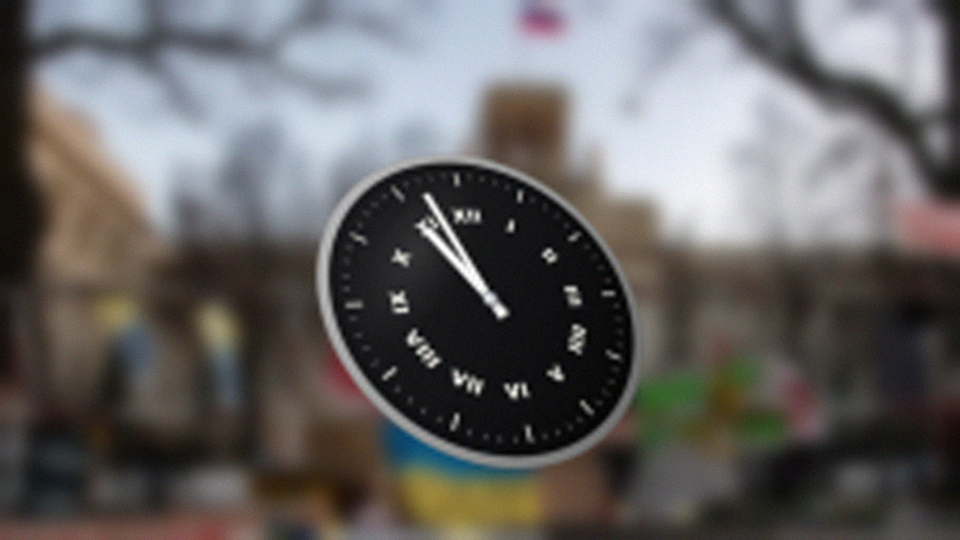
10:57
